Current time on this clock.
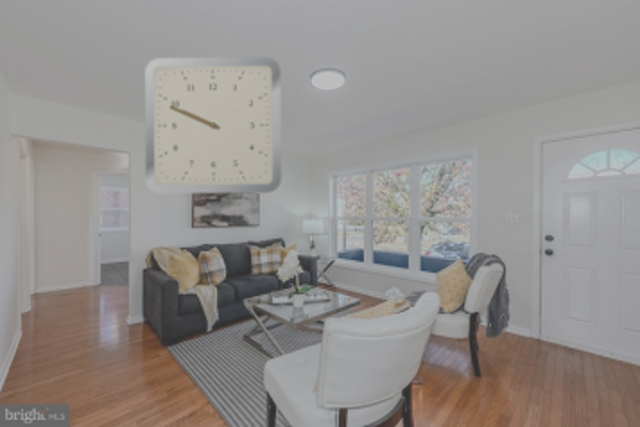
9:49
